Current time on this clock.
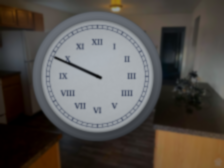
9:49
